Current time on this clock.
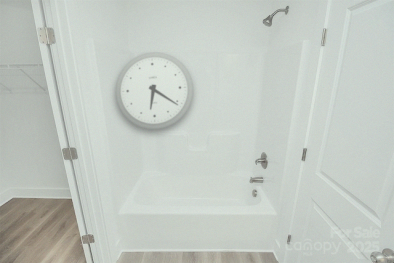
6:21
